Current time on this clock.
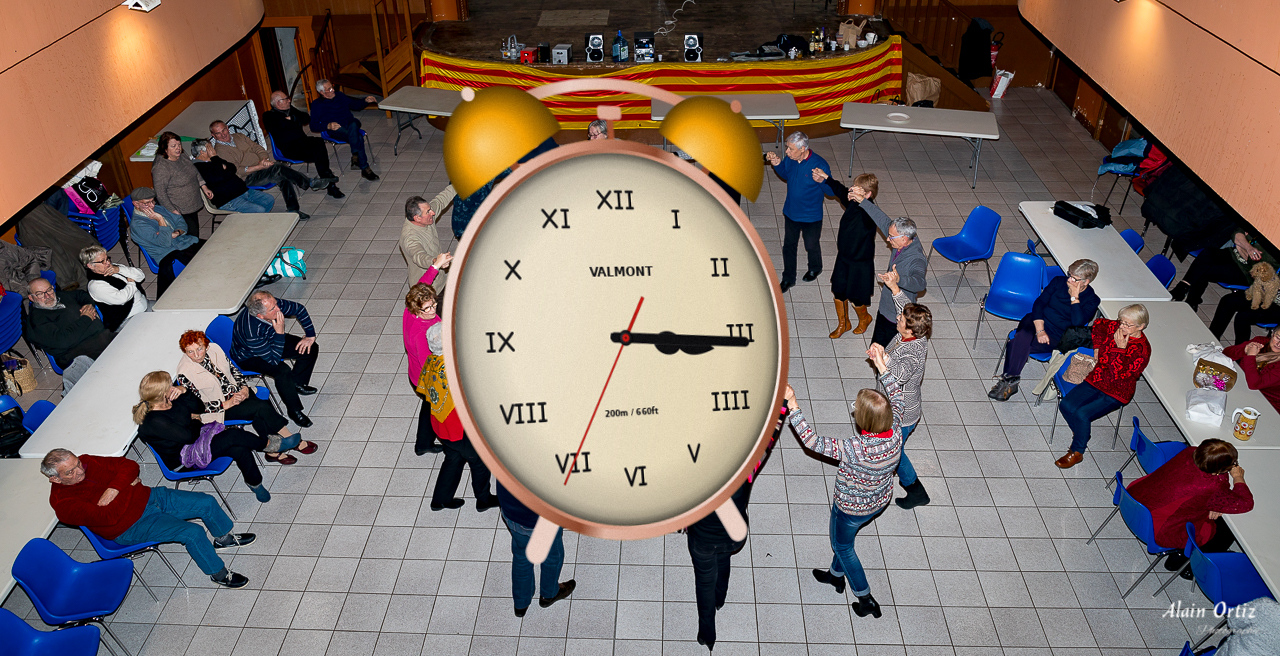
3:15:35
